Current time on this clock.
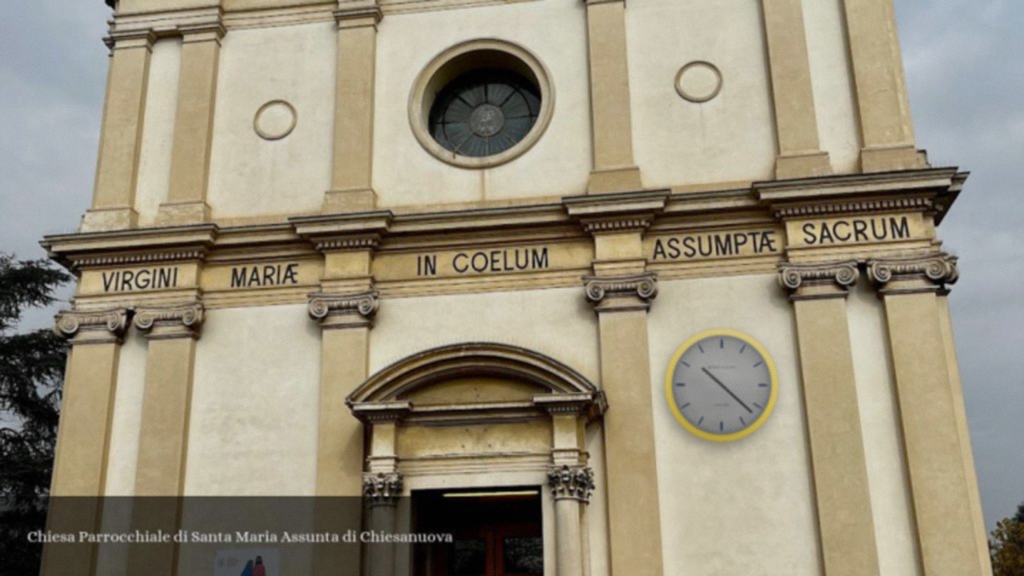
10:22
